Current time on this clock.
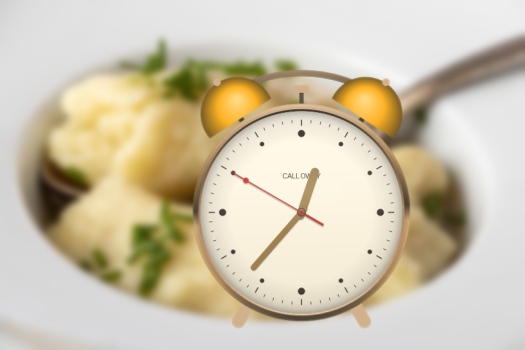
12:36:50
